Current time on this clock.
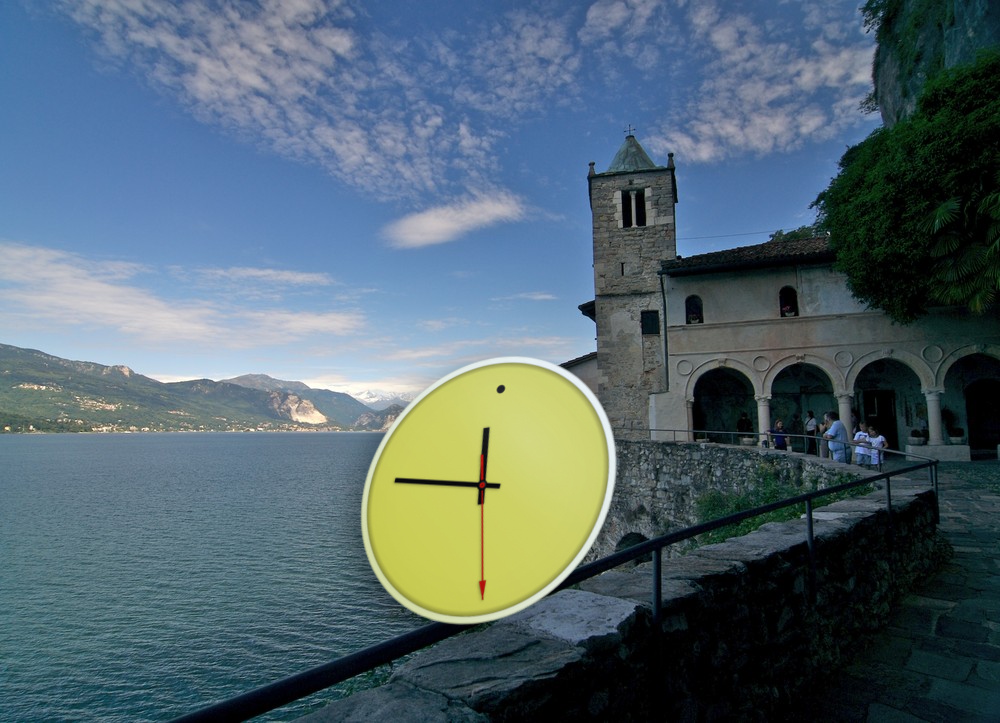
11:45:28
